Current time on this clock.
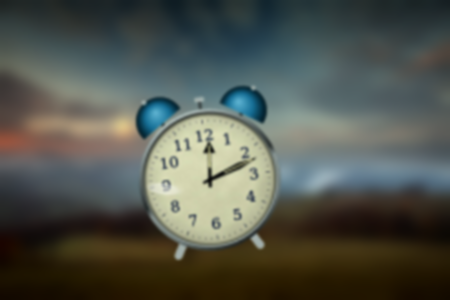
12:12
